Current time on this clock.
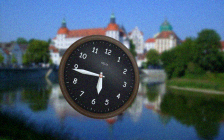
5:44
